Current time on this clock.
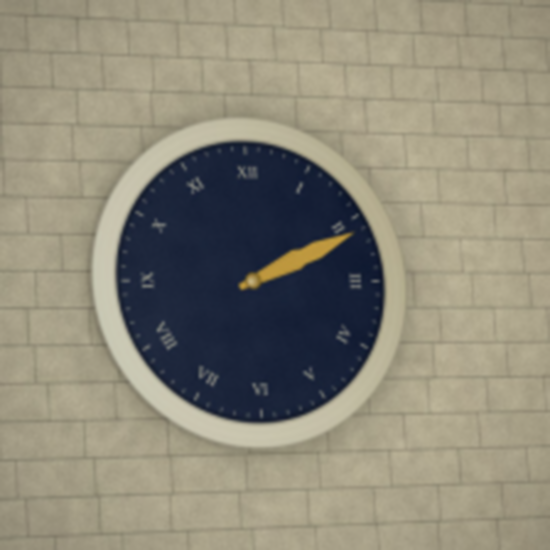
2:11
